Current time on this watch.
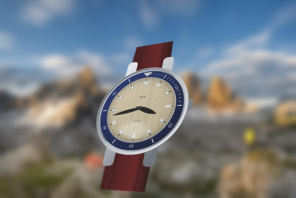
3:43
